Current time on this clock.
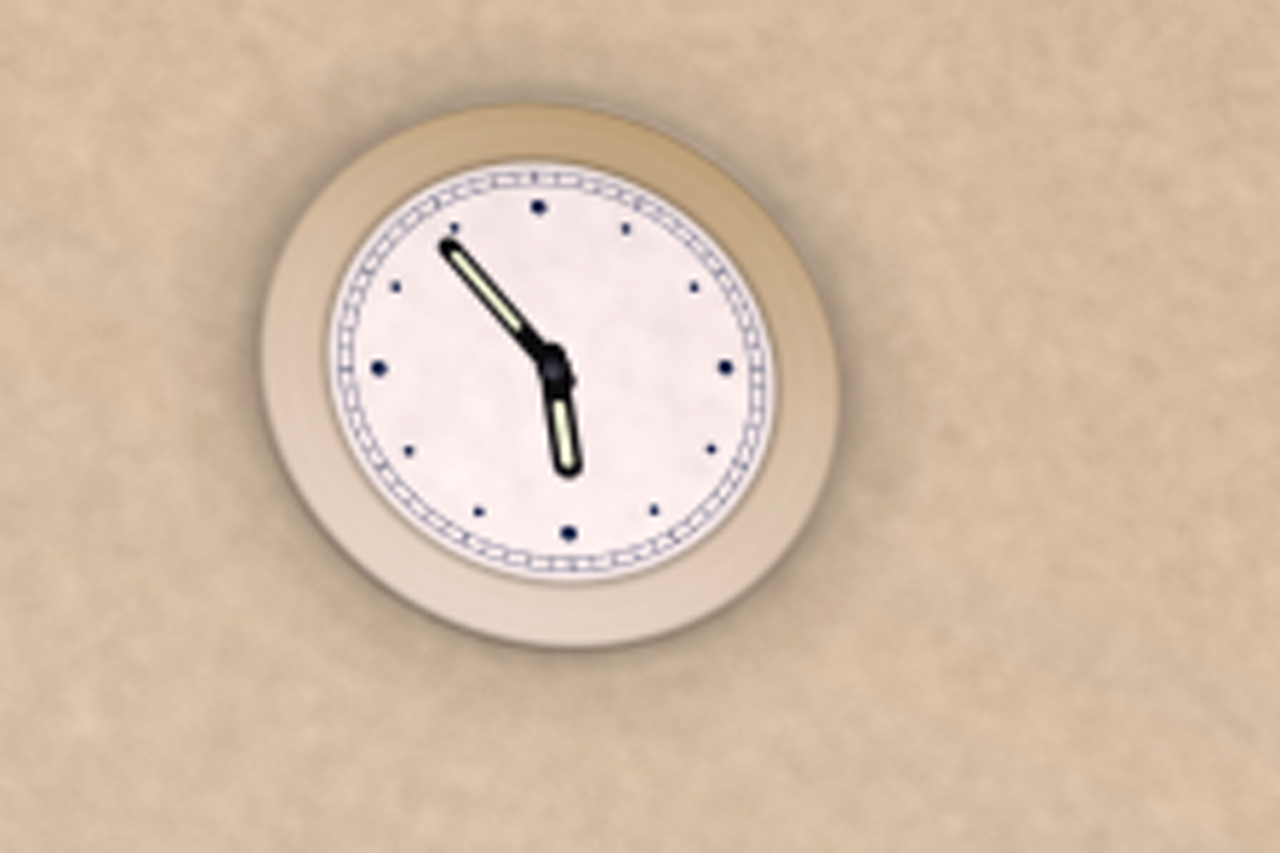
5:54
